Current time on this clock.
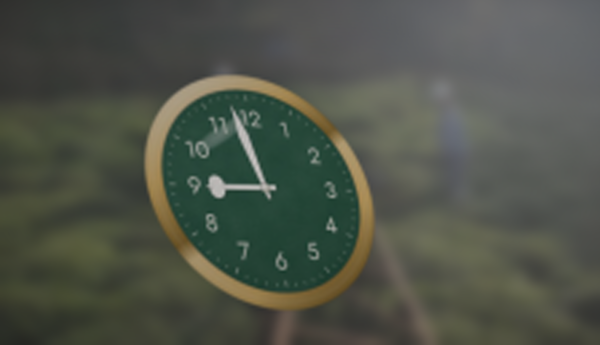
8:58
